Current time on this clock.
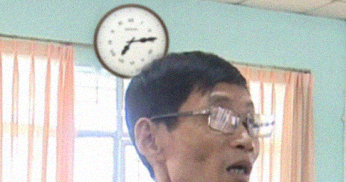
7:14
